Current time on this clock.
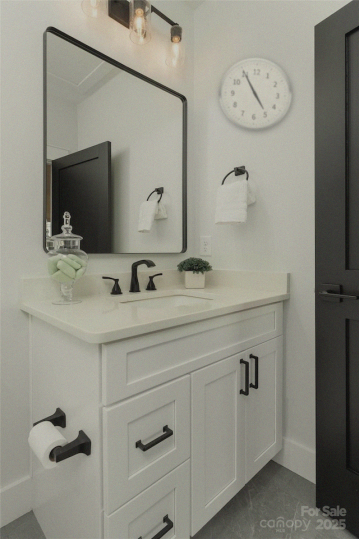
4:55
